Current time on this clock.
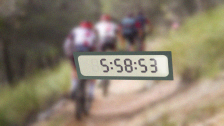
5:58:53
